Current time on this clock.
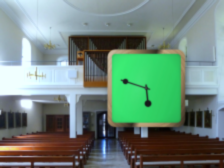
5:48
